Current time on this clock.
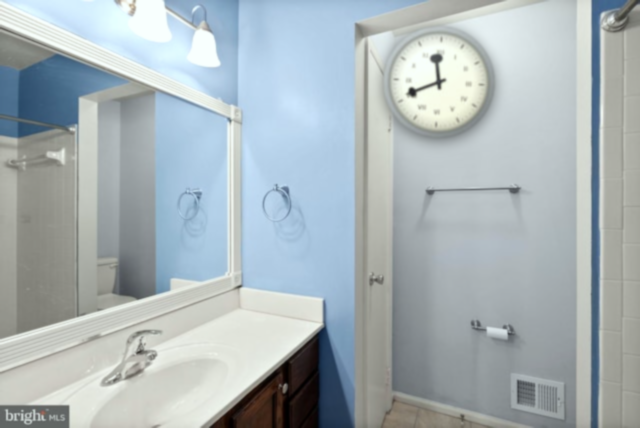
11:41
